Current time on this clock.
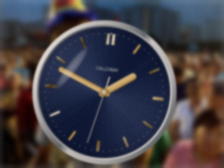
1:48:32
